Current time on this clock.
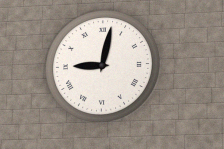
9:02
